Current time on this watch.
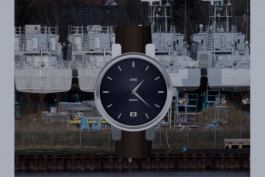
1:22
